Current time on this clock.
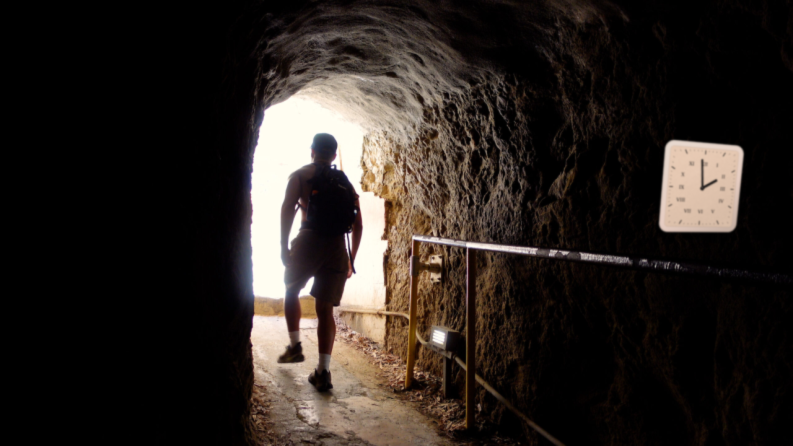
1:59
